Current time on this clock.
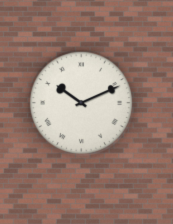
10:11
